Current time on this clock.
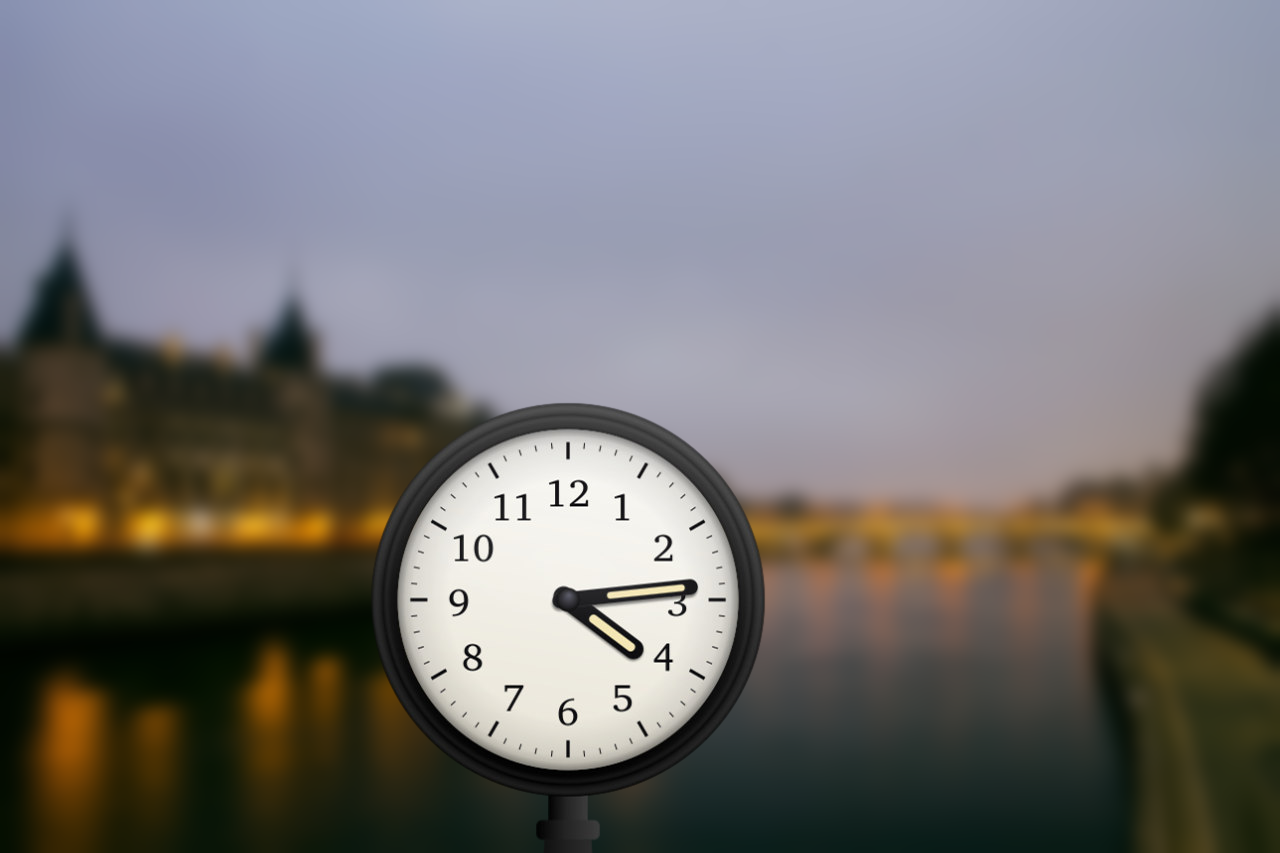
4:14
